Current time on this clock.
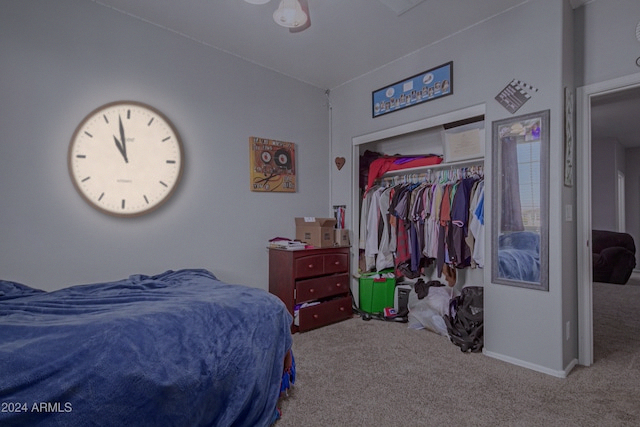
10:58
